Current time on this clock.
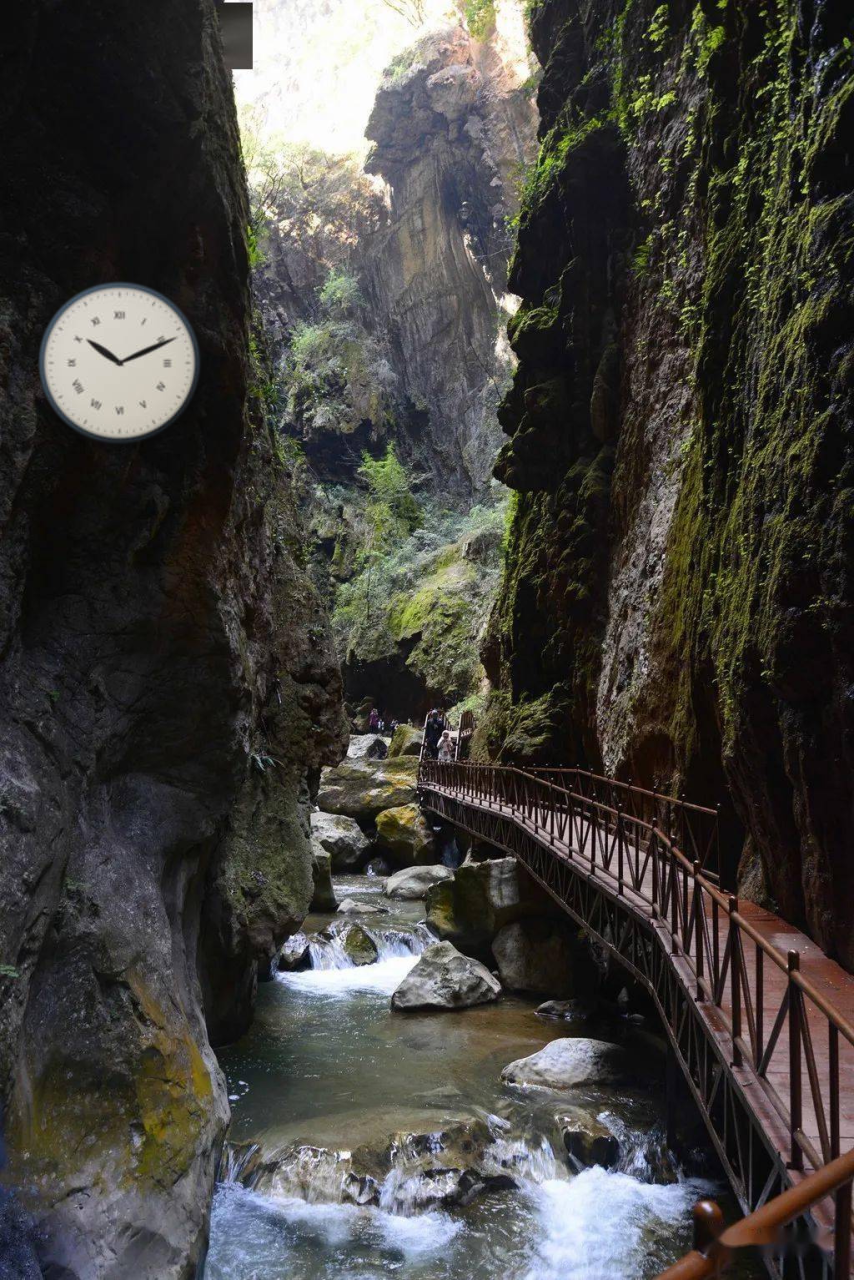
10:11
